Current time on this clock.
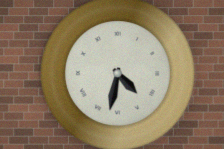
4:32
